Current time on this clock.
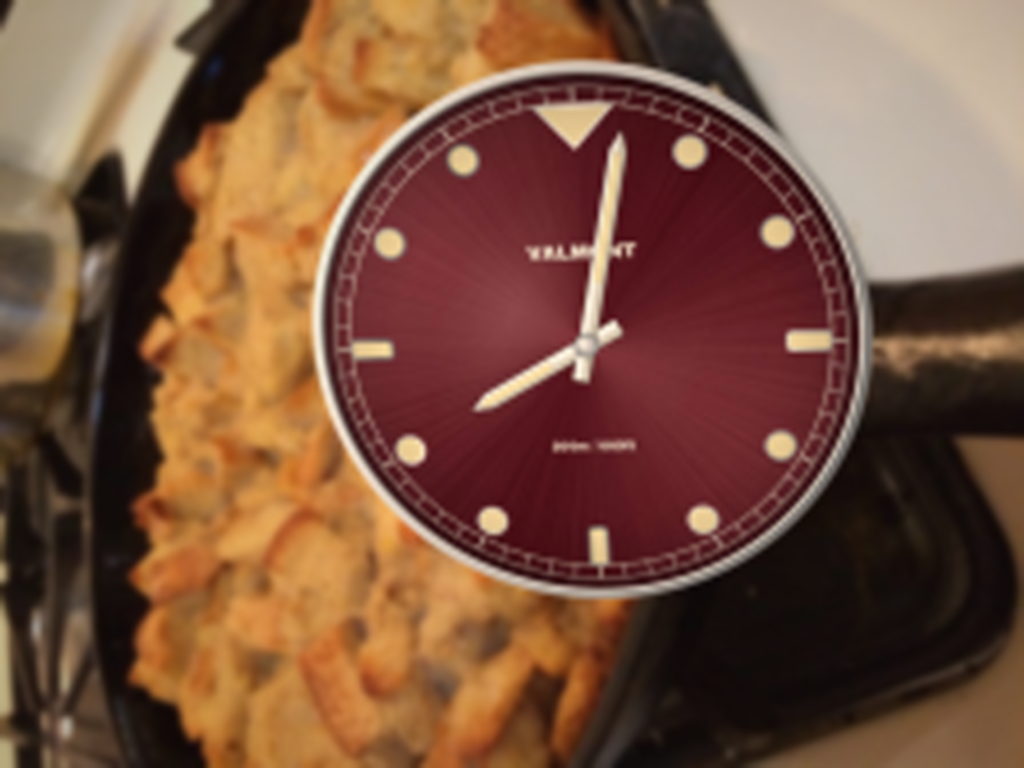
8:02
